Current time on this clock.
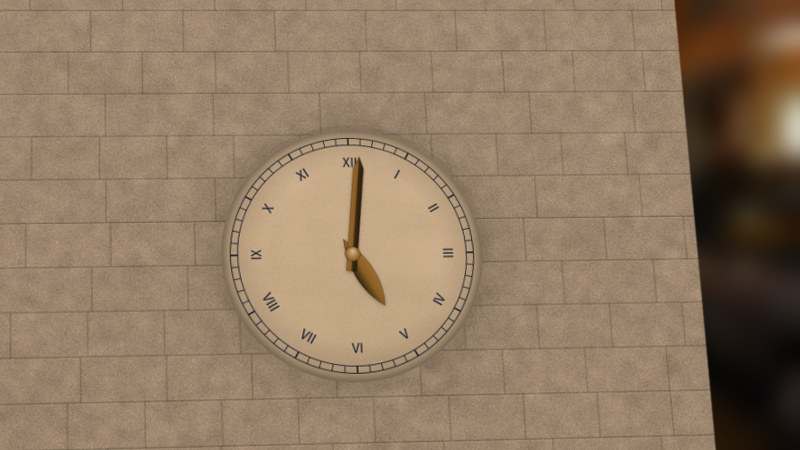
5:01
